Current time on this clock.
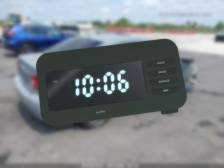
10:06
